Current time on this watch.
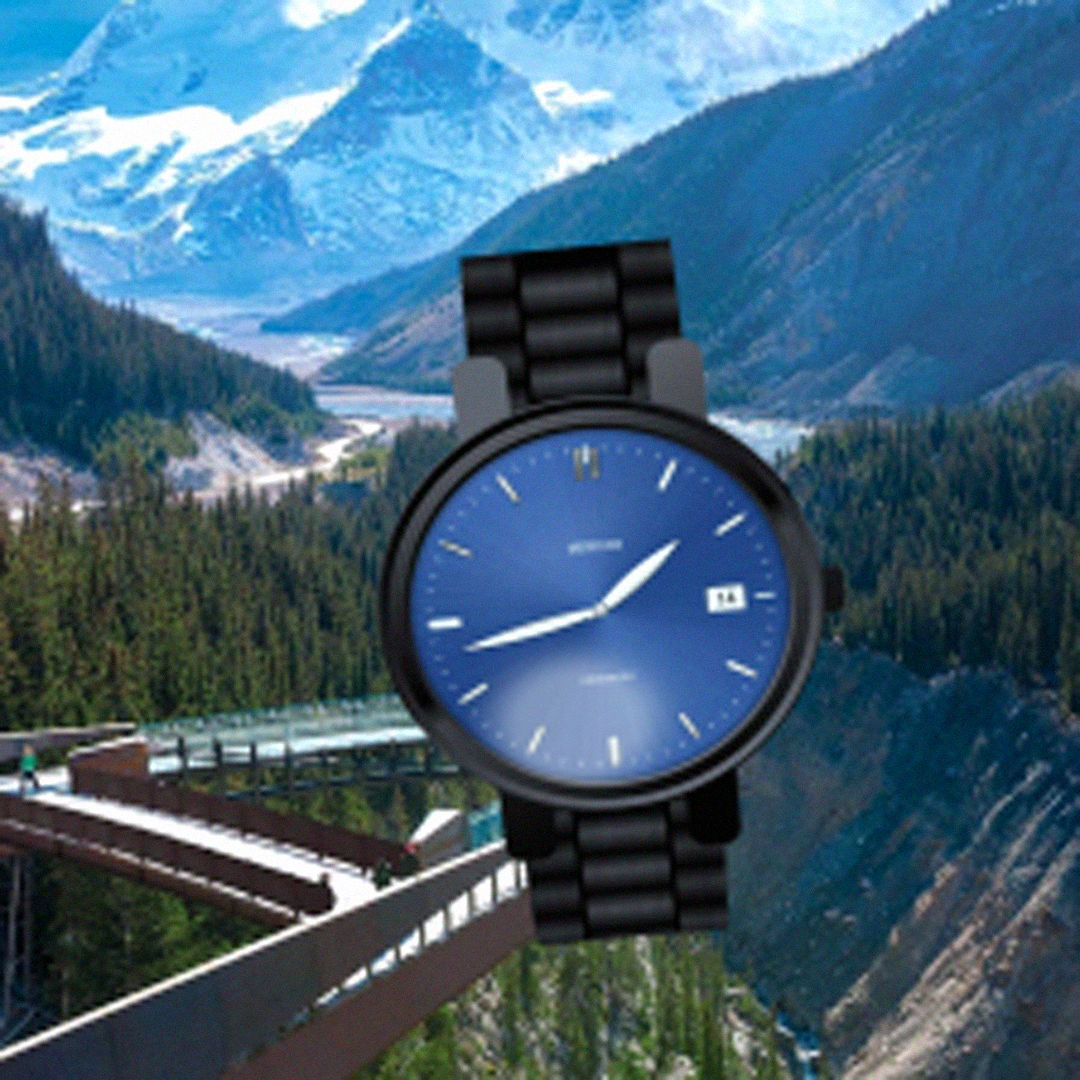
1:43
